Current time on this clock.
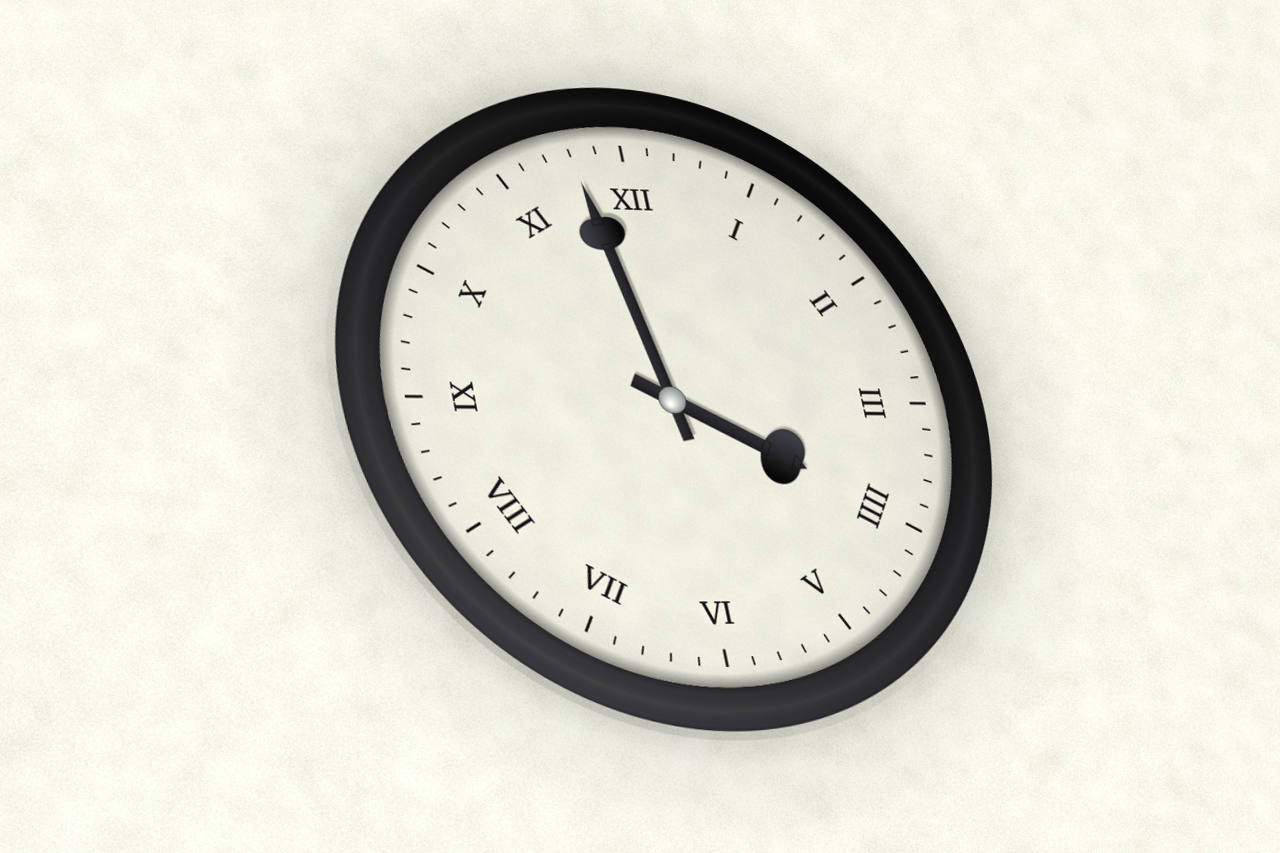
3:58
